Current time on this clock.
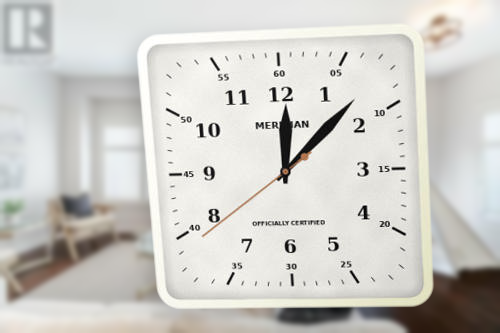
12:07:39
